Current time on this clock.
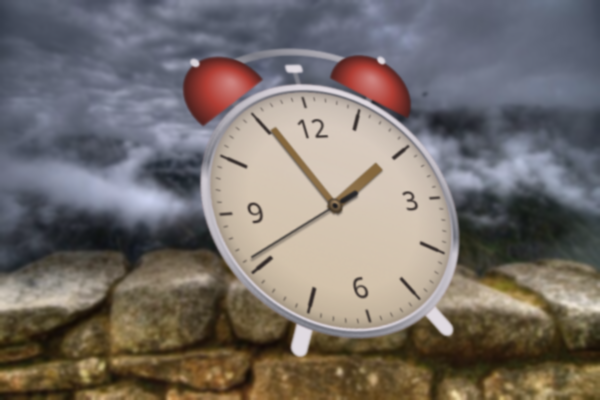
1:55:41
